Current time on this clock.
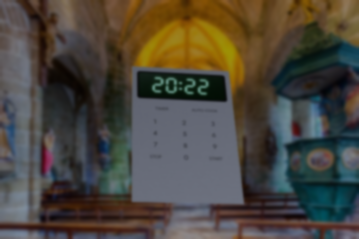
20:22
